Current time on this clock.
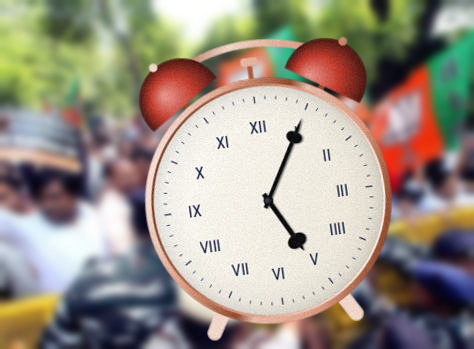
5:05
